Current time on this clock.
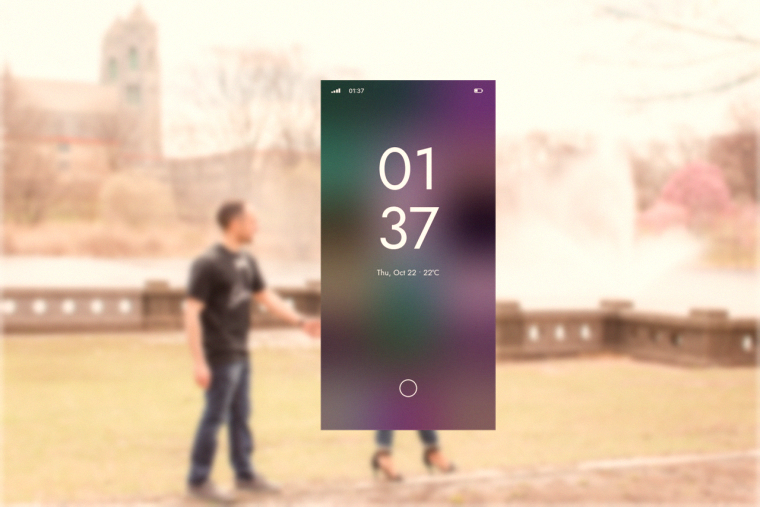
1:37
